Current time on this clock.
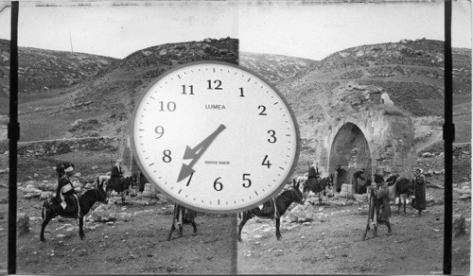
7:36
